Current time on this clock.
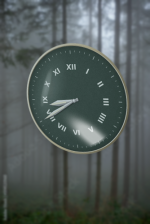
8:40
